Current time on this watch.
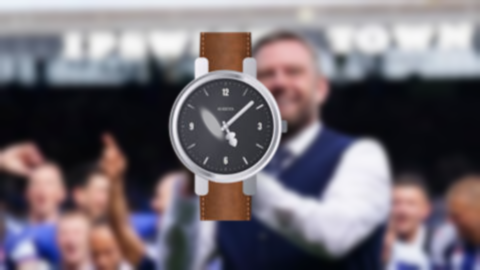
5:08
